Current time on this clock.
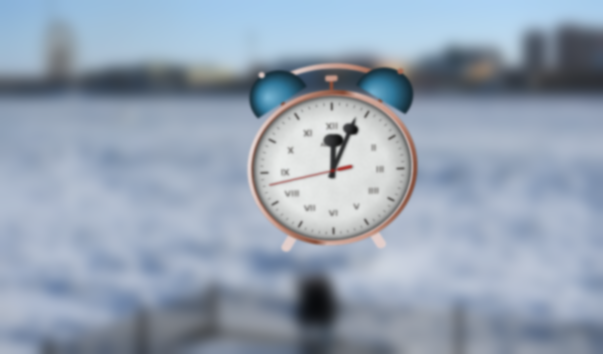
12:03:43
